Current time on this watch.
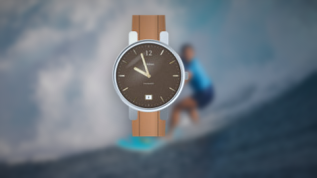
9:57
